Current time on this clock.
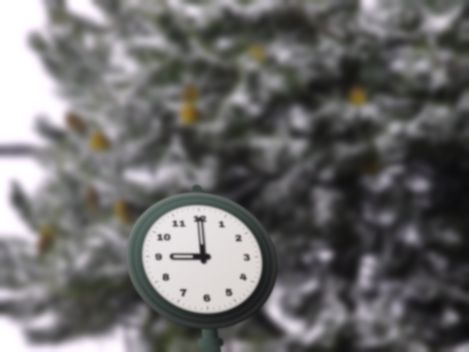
9:00
